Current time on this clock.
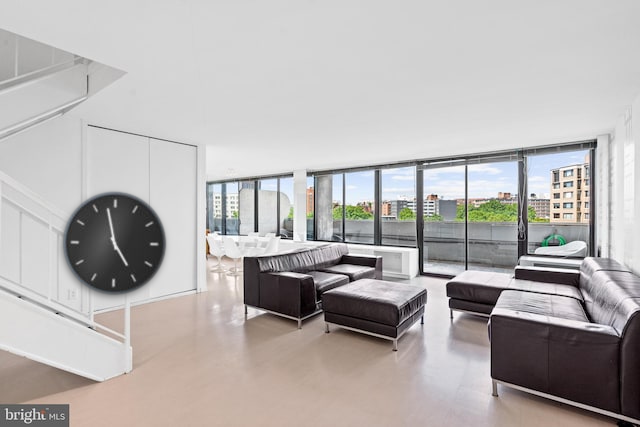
4:58
